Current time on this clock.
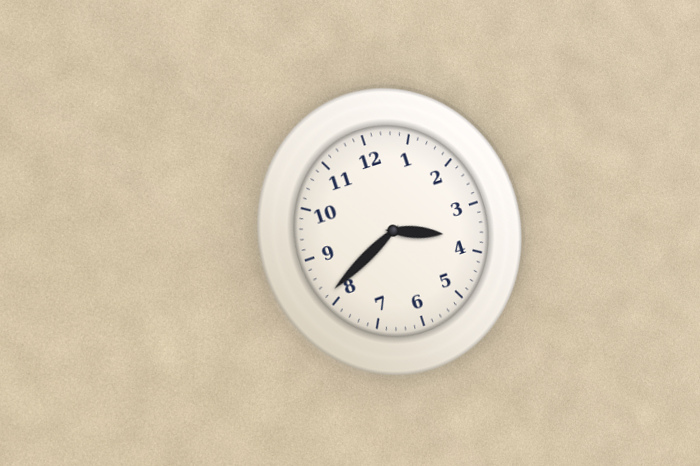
3:41
